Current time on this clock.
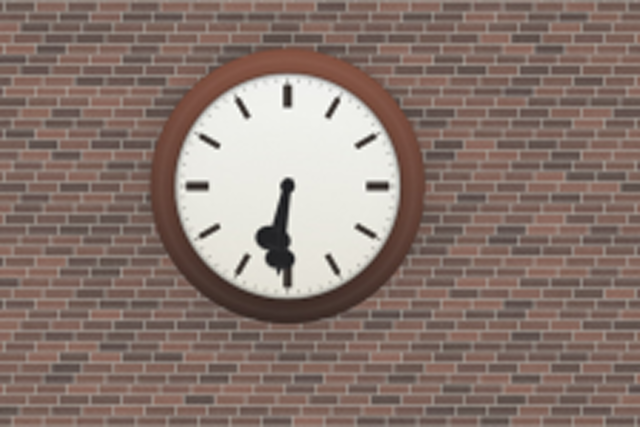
6:31
